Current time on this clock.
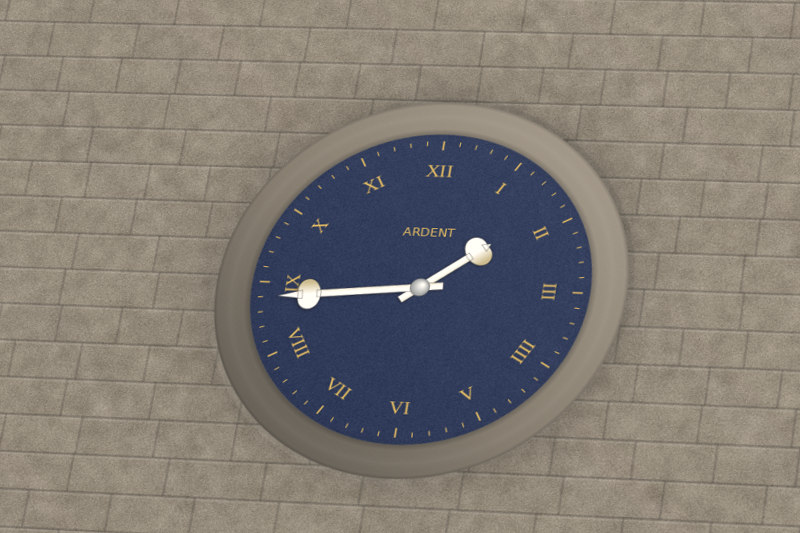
1:44
